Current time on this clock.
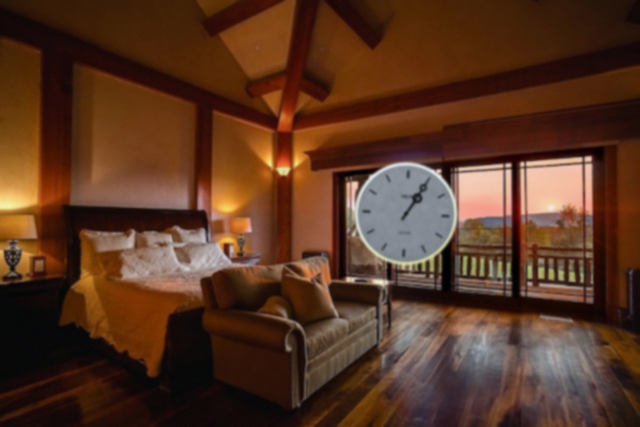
1:05
